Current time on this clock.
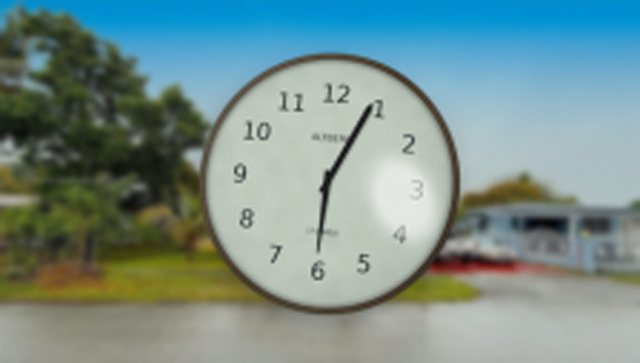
6:04
